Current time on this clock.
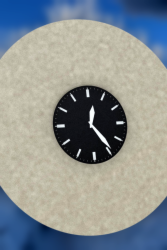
12:24
